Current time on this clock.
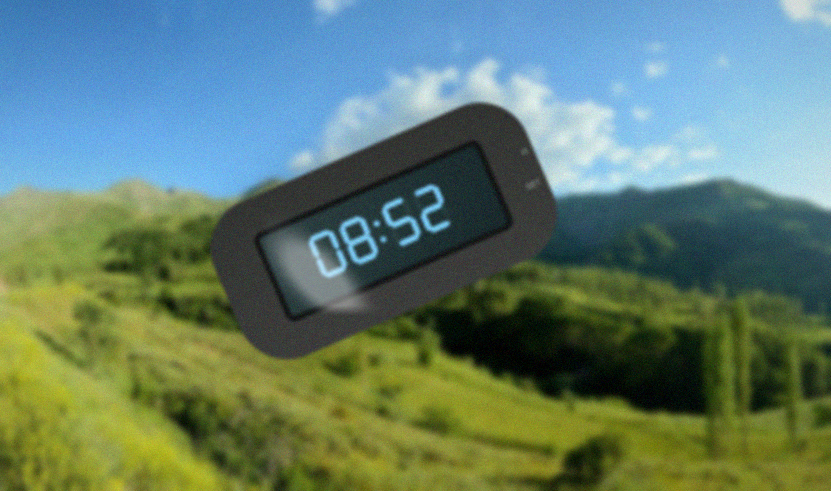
8:52
